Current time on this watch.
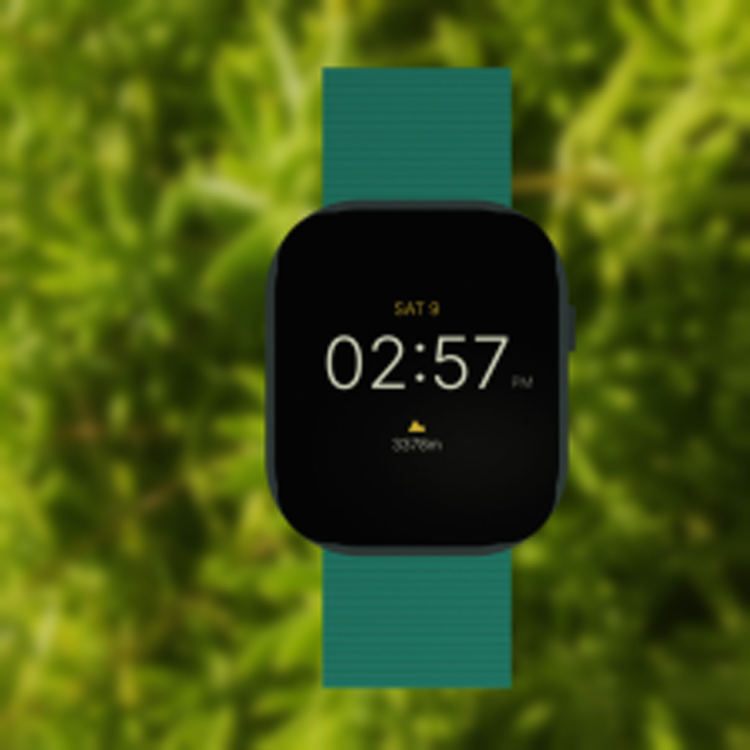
2:57
